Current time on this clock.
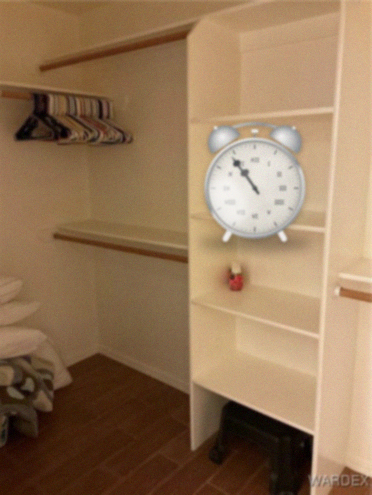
10:54
